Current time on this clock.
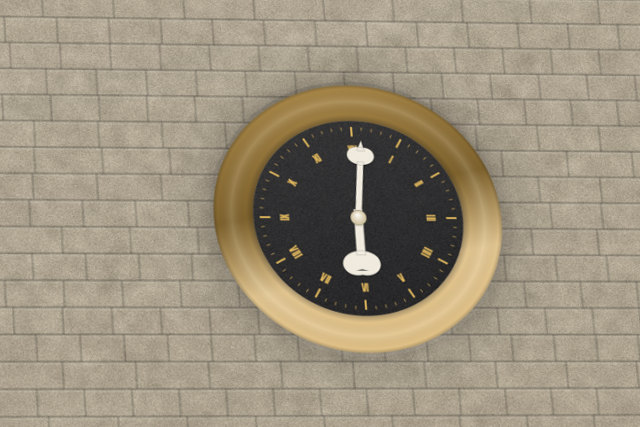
6:01
